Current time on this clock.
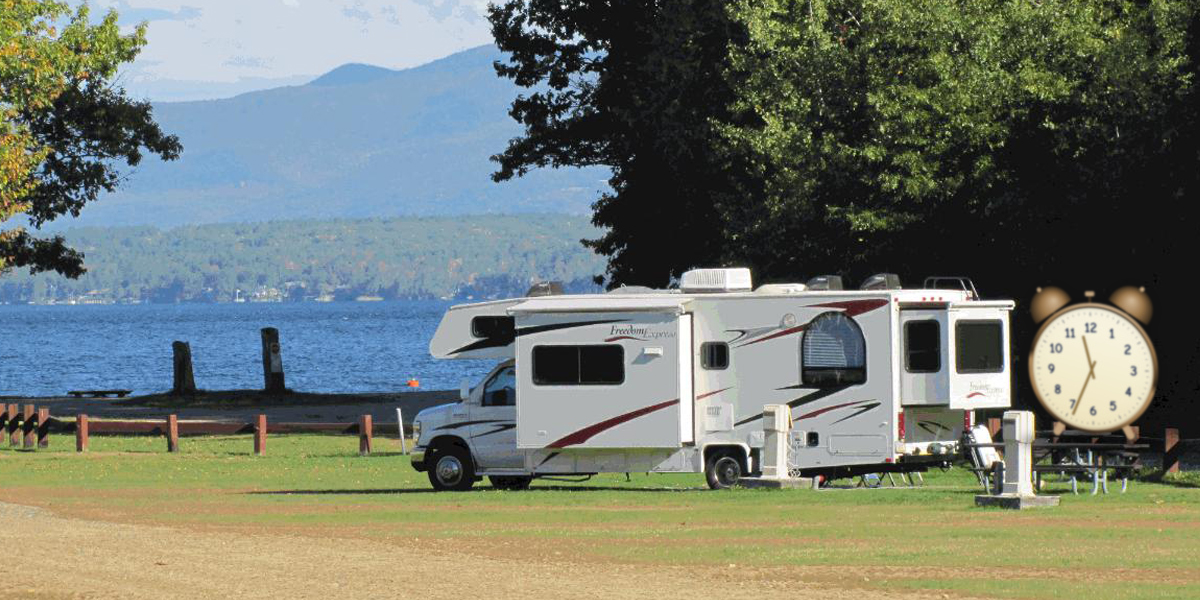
11:34
